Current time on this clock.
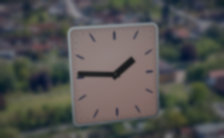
1:46
